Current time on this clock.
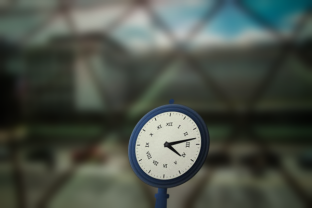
4:13
